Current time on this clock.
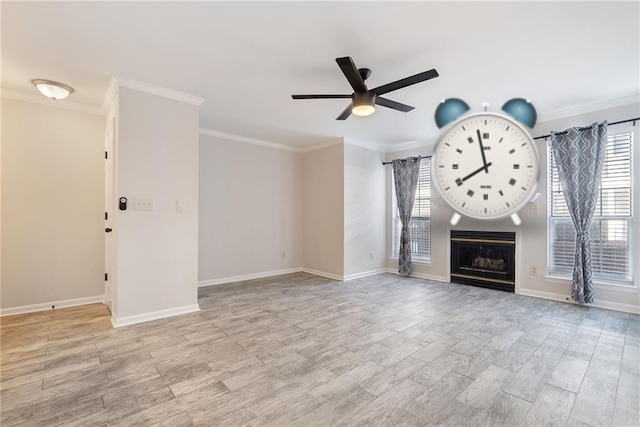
7:58
